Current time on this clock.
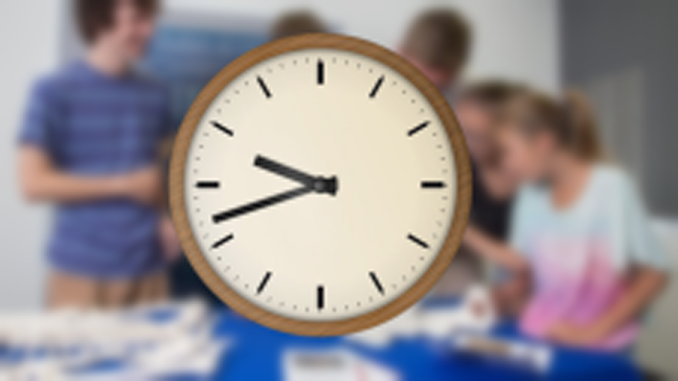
9:42
